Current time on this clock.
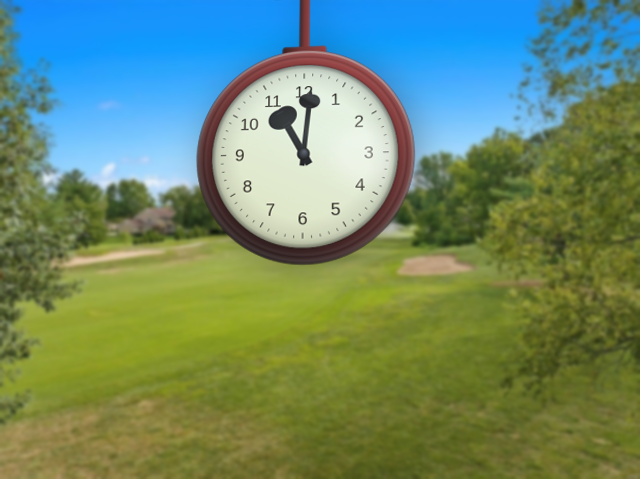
11:01
